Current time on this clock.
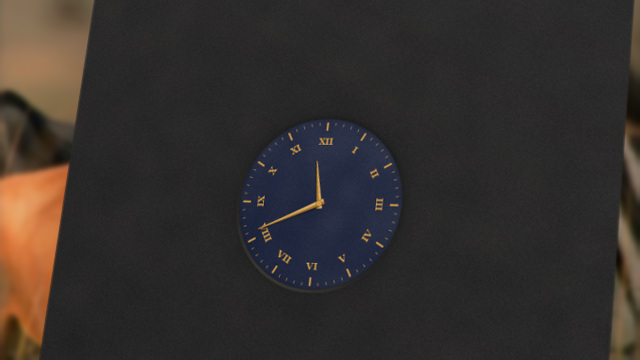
11:41
